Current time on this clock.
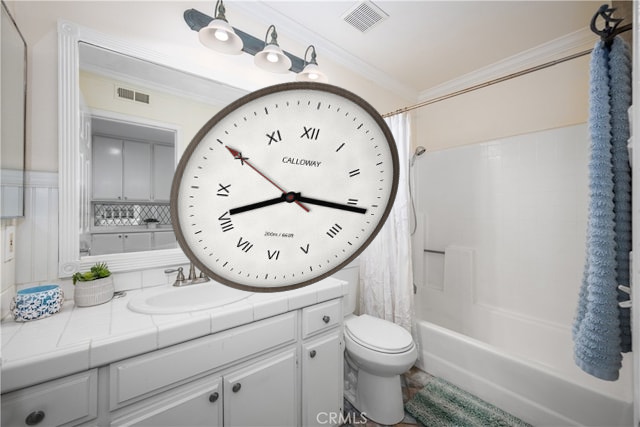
8:15:50
